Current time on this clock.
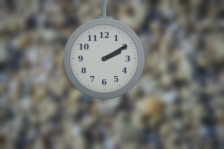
2:10
